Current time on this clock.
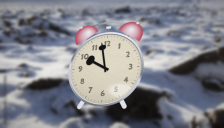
9:58
